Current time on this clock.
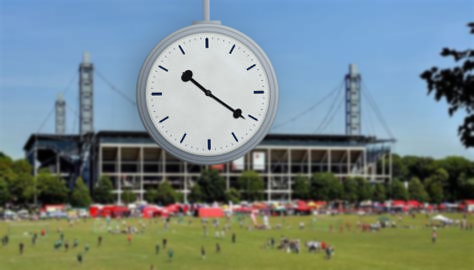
10:21
